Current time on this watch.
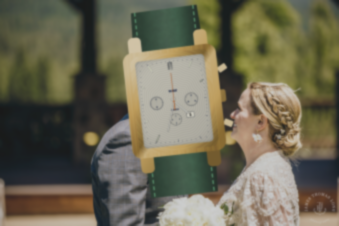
4:33
